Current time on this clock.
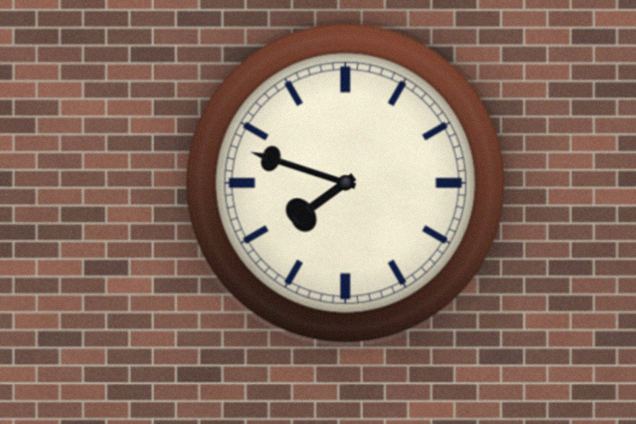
7:48
